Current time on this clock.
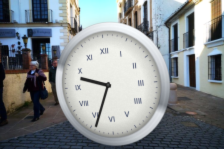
9:34
